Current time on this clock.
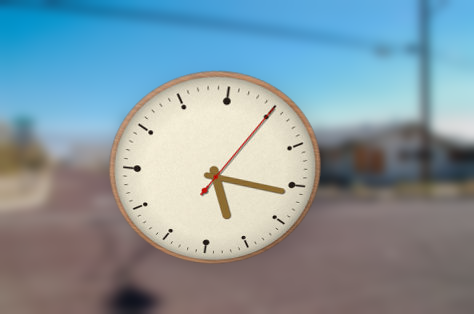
5:16:05
